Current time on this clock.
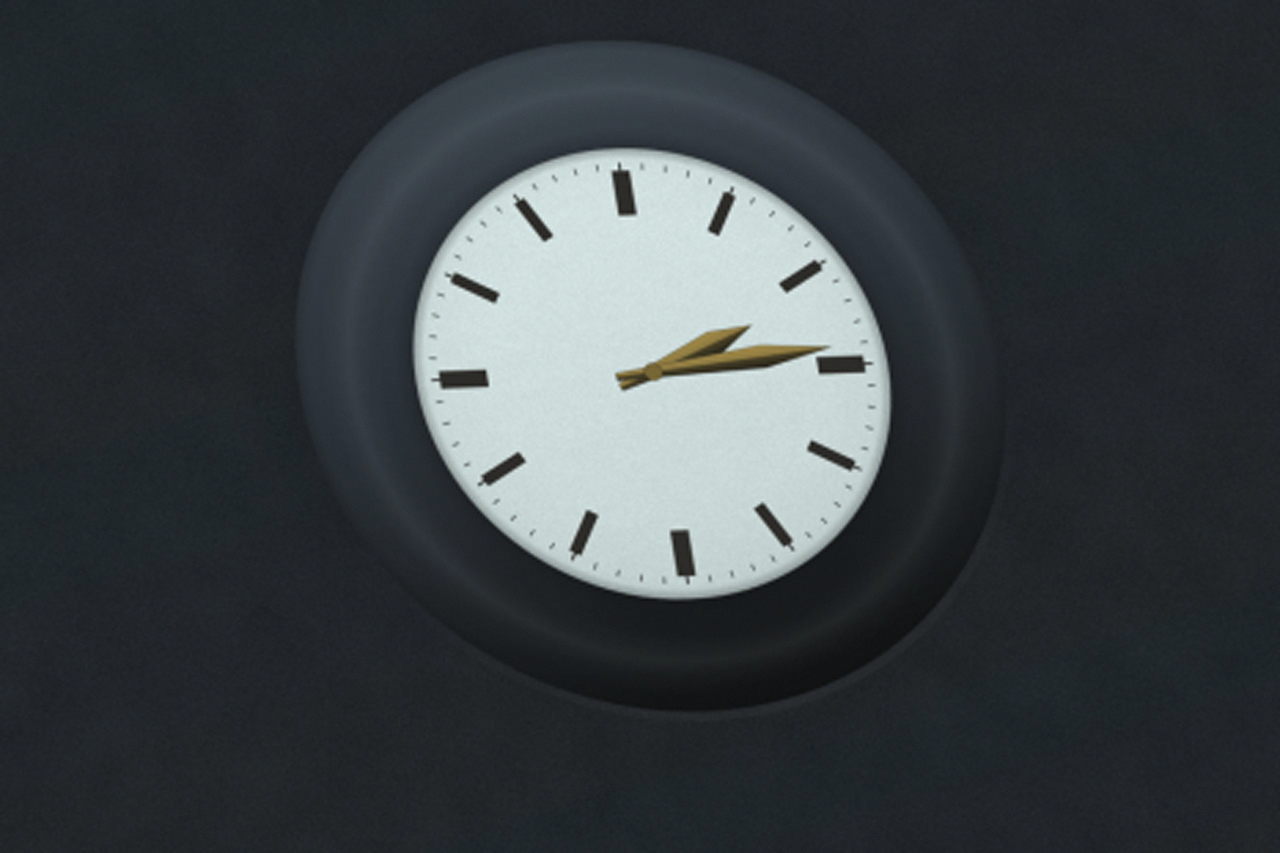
2:14
